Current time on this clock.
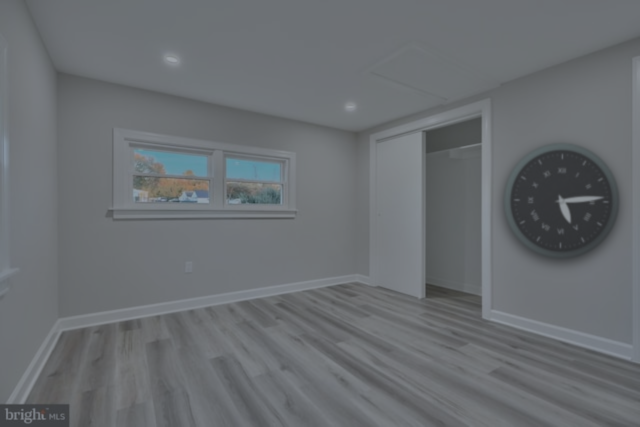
5:14
